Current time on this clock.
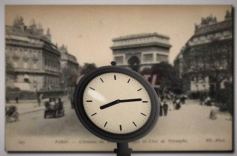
8:14
